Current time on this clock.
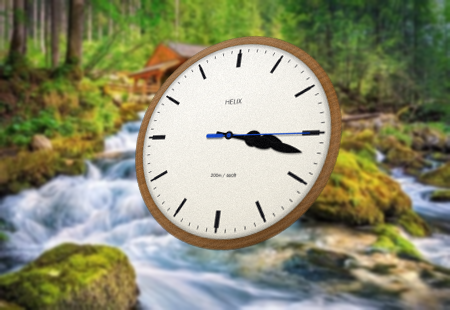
3:17:15
